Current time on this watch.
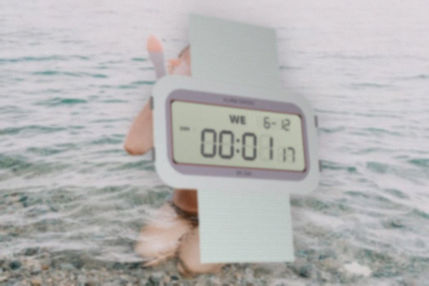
0:01:17
